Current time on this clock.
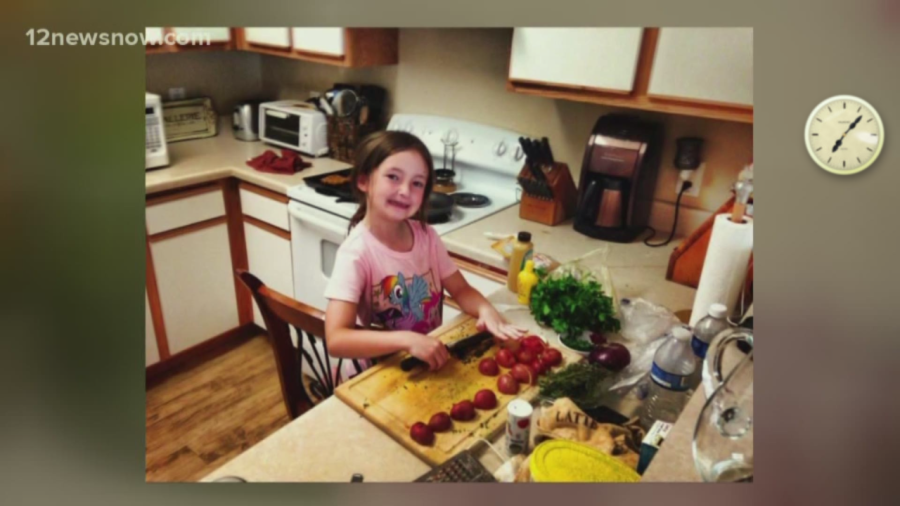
7:07
